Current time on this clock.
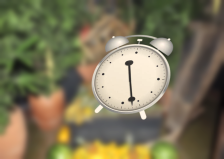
11:27
